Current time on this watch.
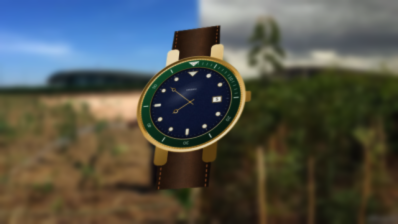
7:52
